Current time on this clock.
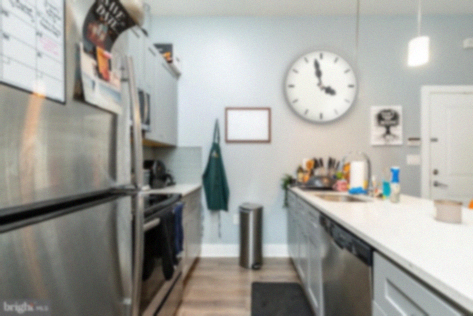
3:58
